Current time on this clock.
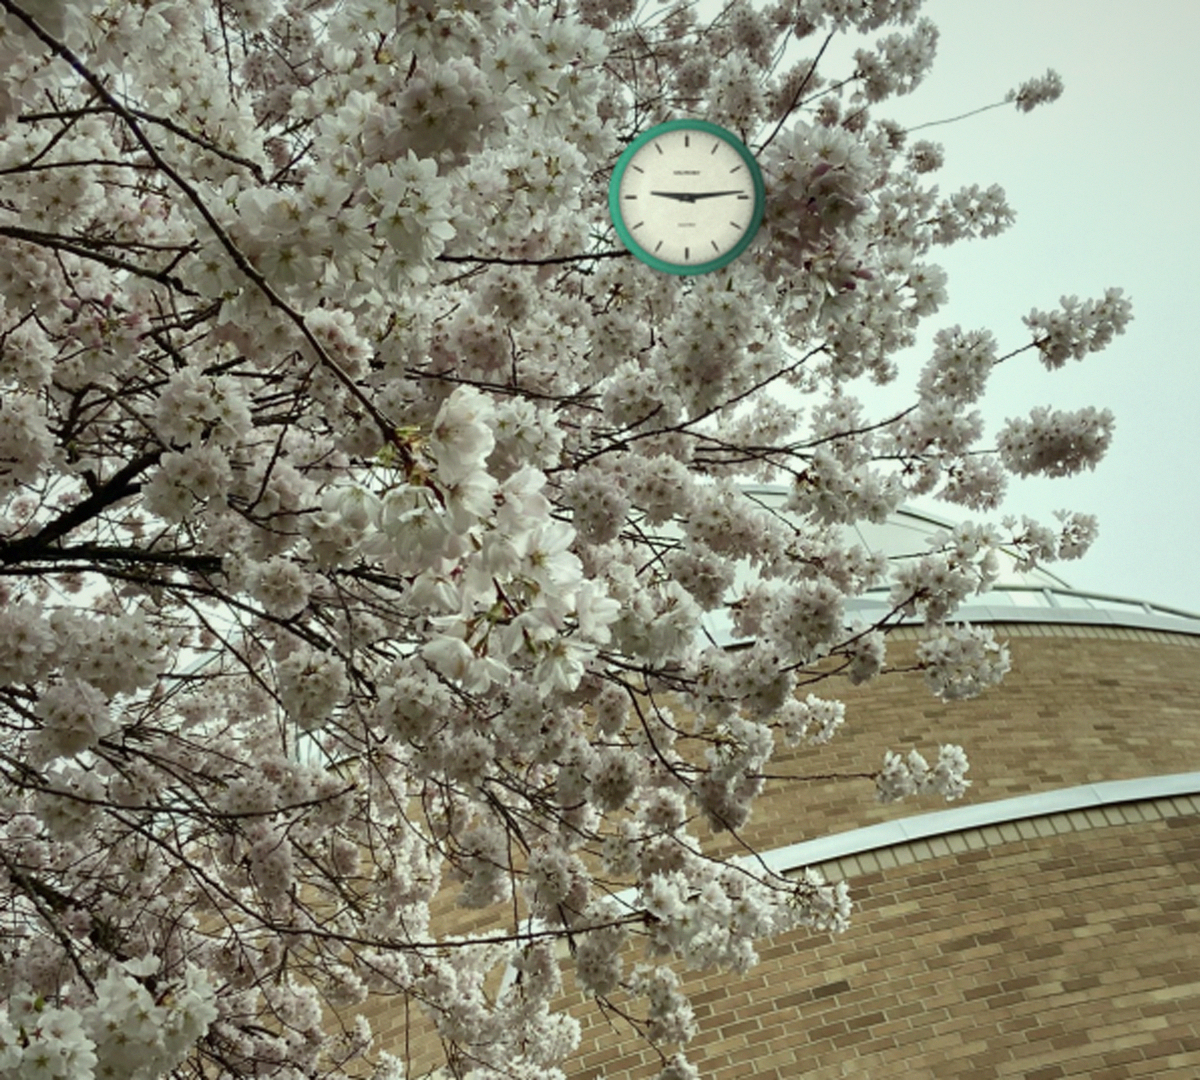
9:14
